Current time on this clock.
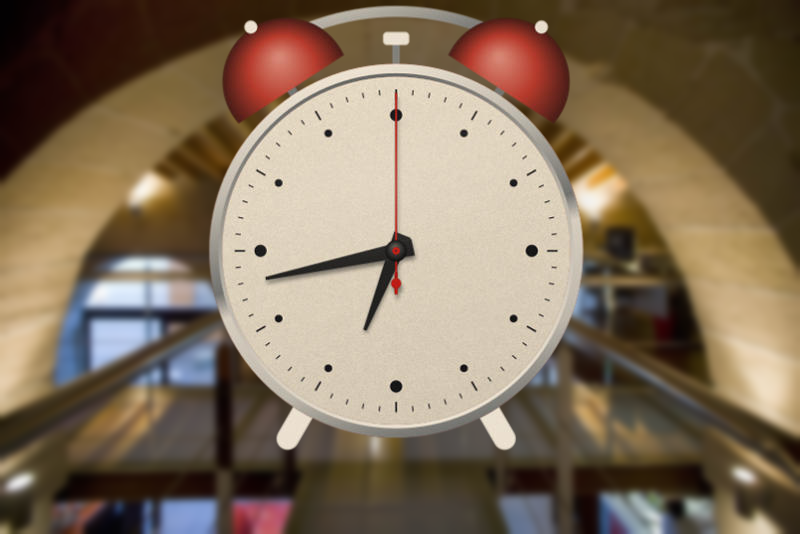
6:43:00
